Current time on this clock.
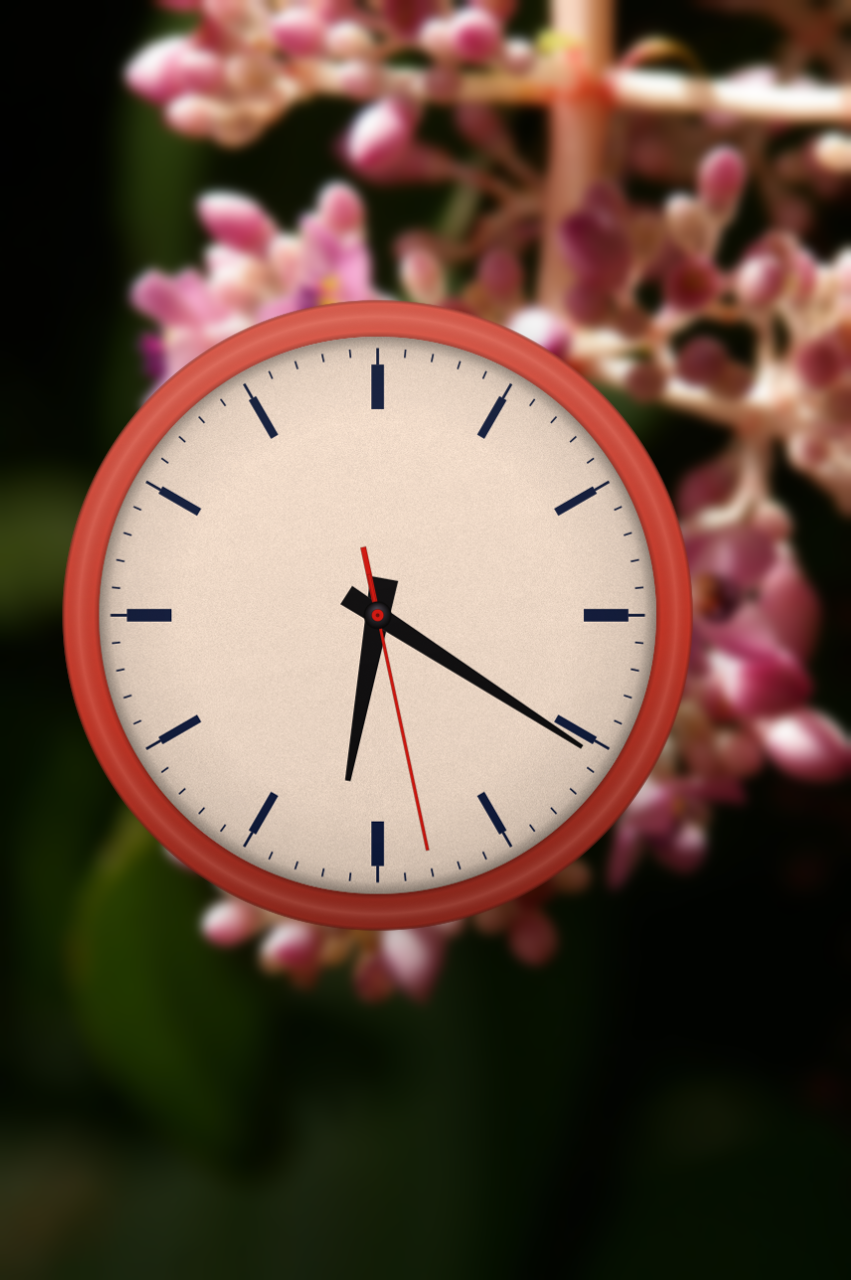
6:20:28
